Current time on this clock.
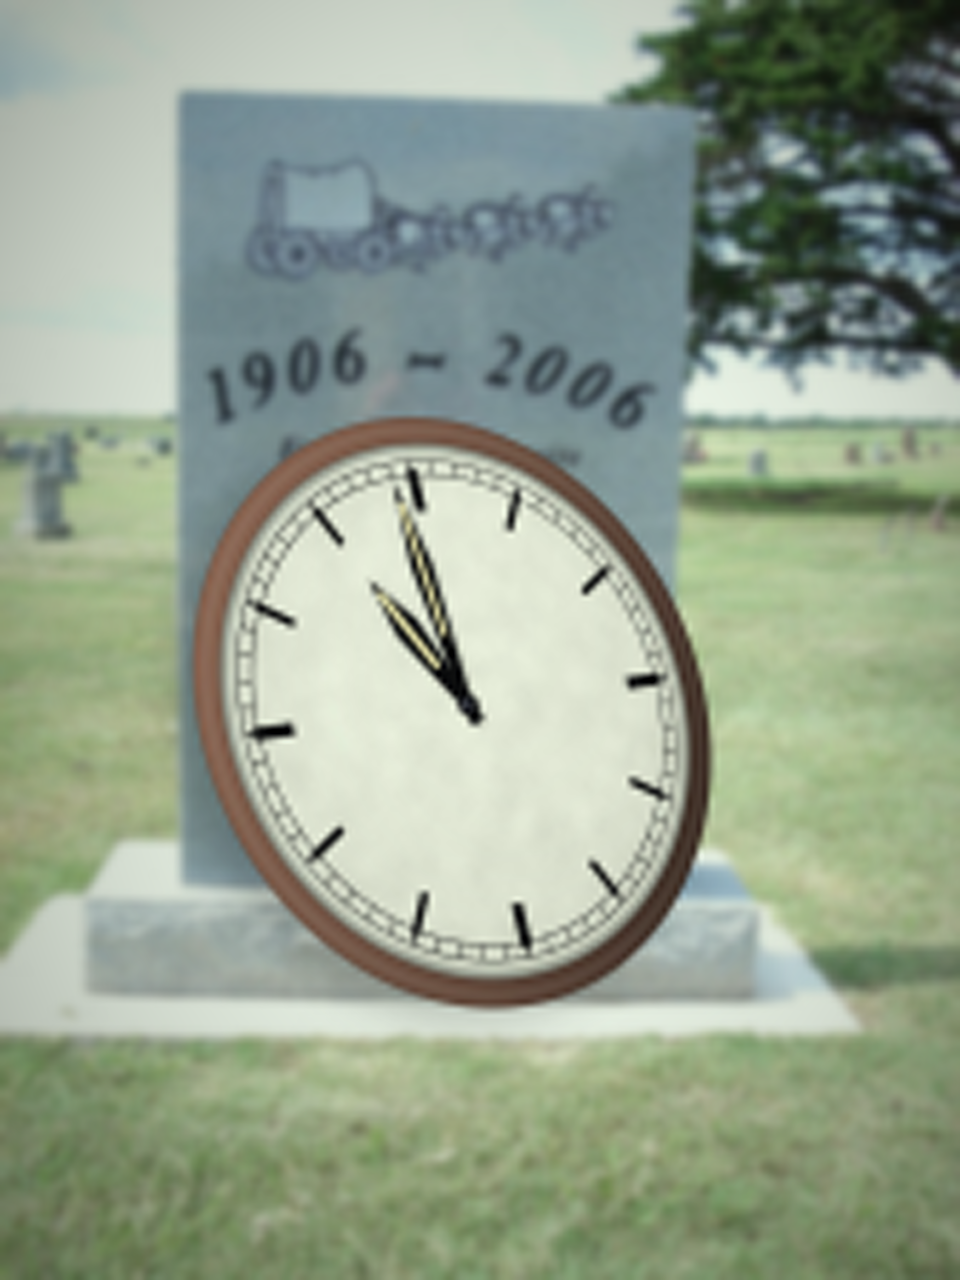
10:59
